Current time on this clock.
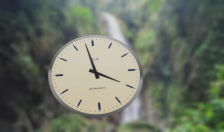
3:58
